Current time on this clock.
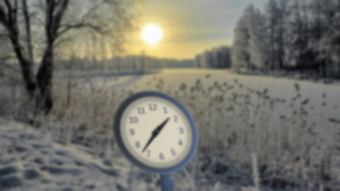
1:37
